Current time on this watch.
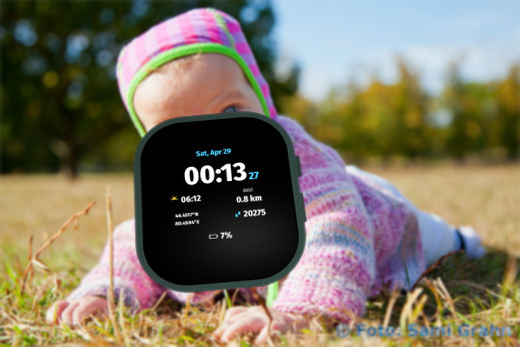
0:13:27
